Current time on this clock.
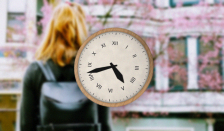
4:42
